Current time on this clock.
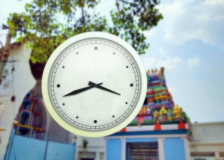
3:42
